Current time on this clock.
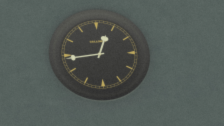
12:44
